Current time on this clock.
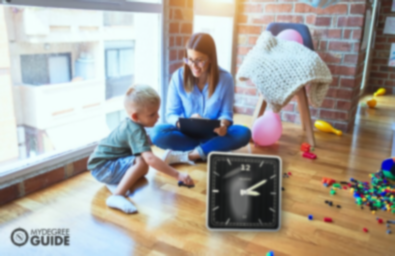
3:10
